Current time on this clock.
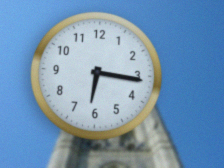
6:16
